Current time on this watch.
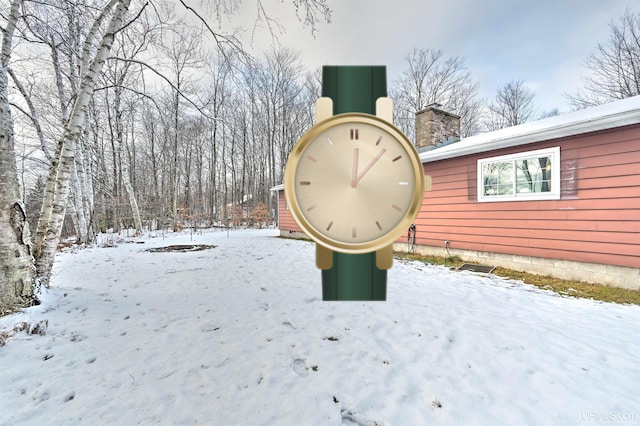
12:07
